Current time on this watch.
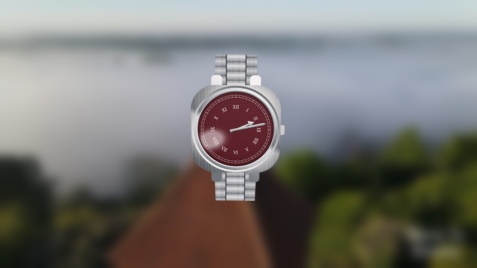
2:13
